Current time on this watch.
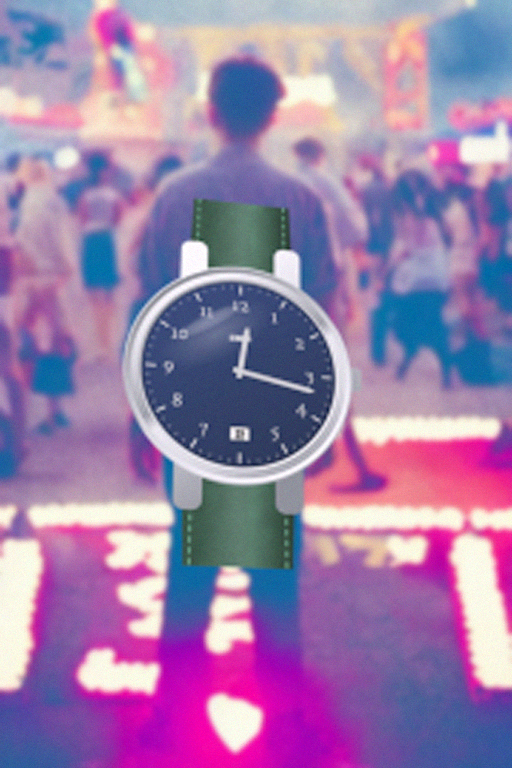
12:17
